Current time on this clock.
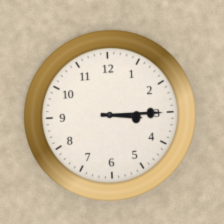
3:15
